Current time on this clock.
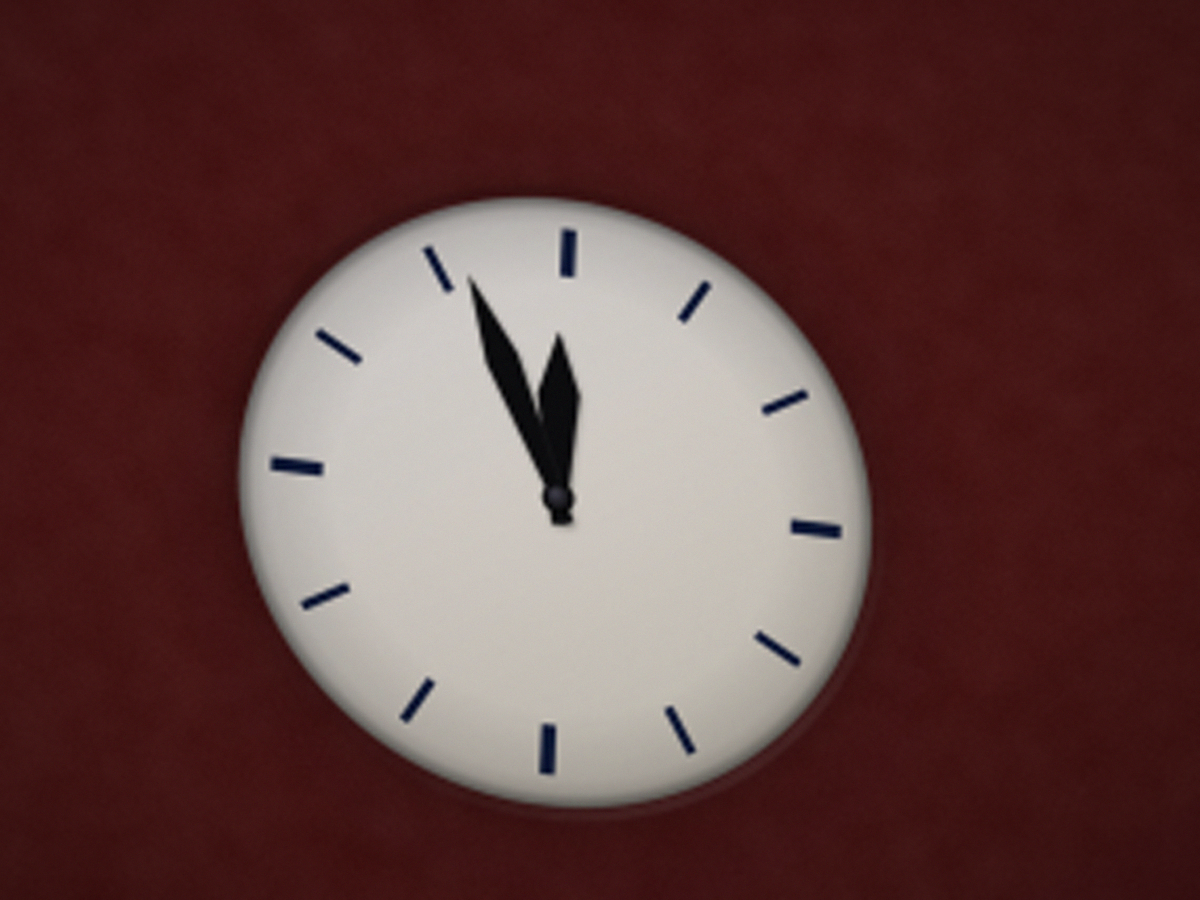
11:56
